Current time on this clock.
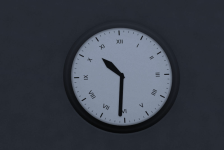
10:31
